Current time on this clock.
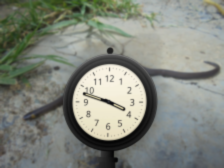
3:48
